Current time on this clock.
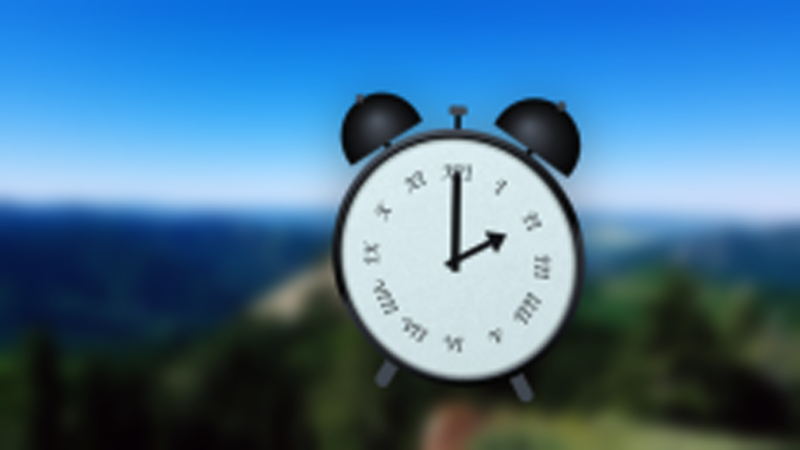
2:00
